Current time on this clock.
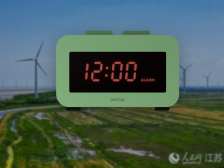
12:00
